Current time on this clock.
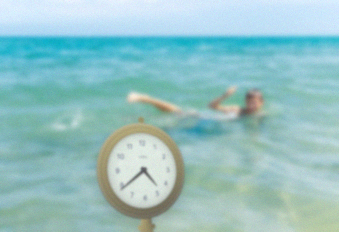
4:39
